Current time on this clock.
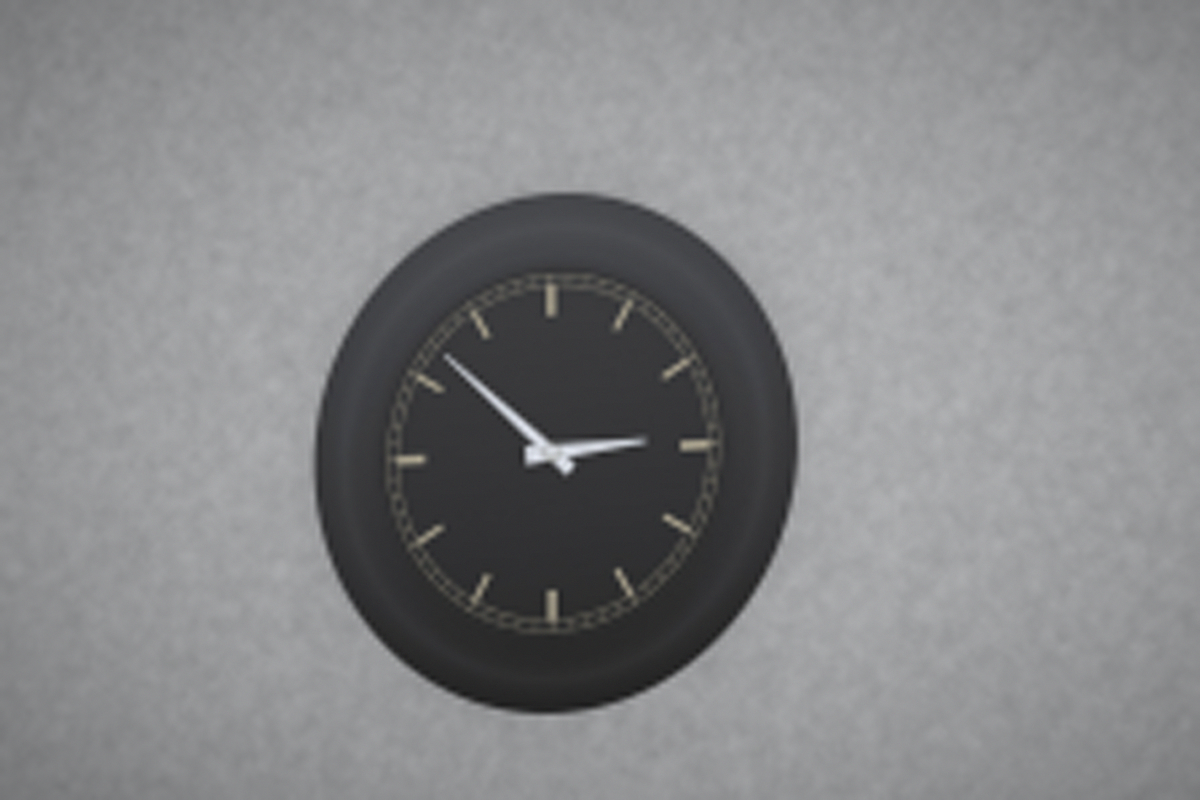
2:52
